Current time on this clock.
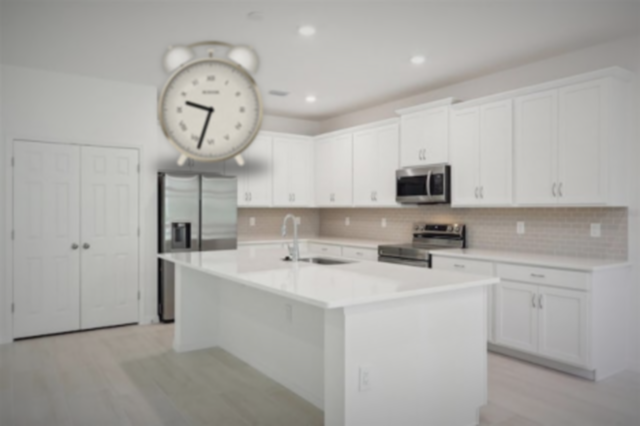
9:33
